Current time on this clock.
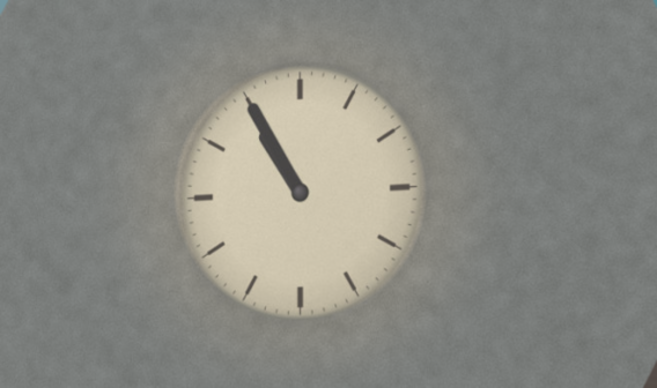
10:55
